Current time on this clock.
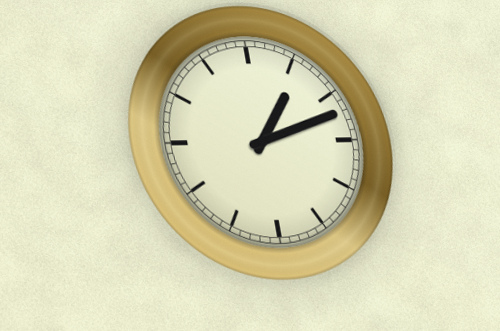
1:12
